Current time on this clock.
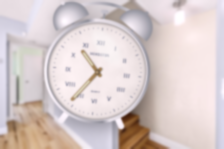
10:36
